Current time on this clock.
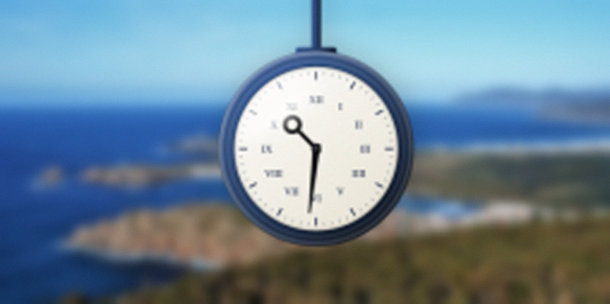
10:31
